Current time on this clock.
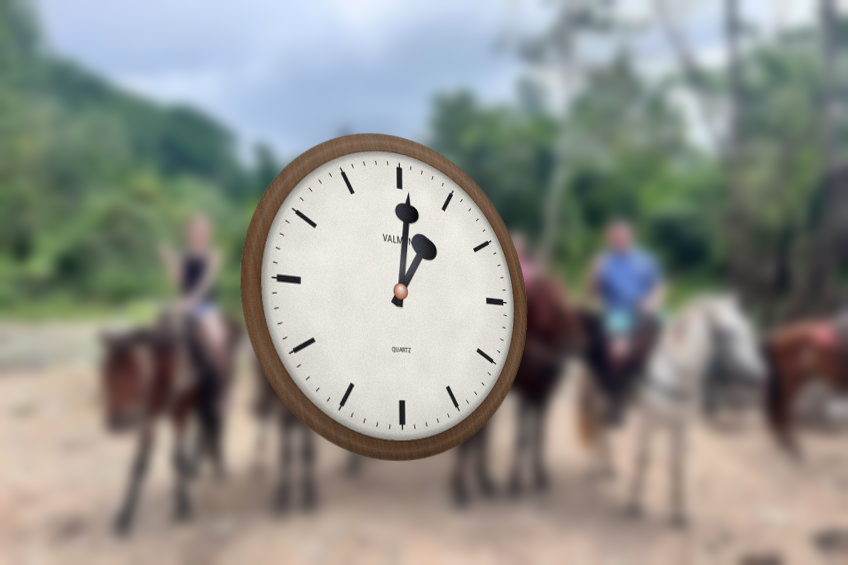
1:01
